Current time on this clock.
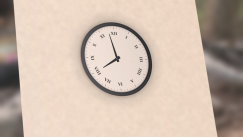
7:58
